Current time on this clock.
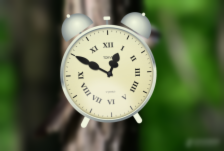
12:50
